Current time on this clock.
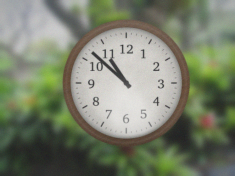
10:52
